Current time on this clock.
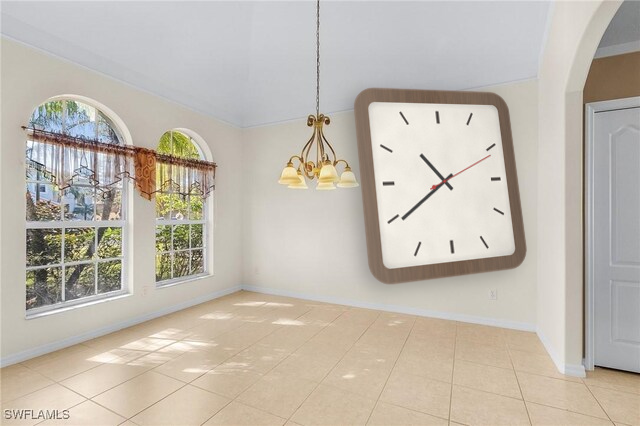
10:39:11
